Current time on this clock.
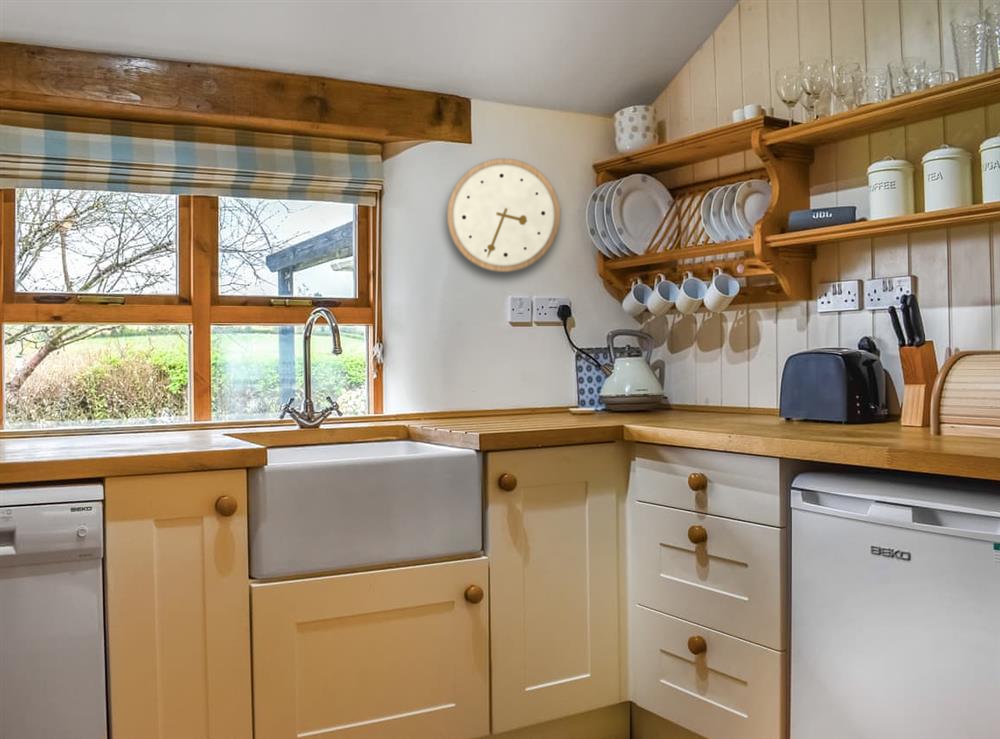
3:34
